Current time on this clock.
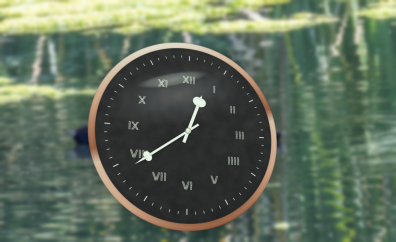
12:39
